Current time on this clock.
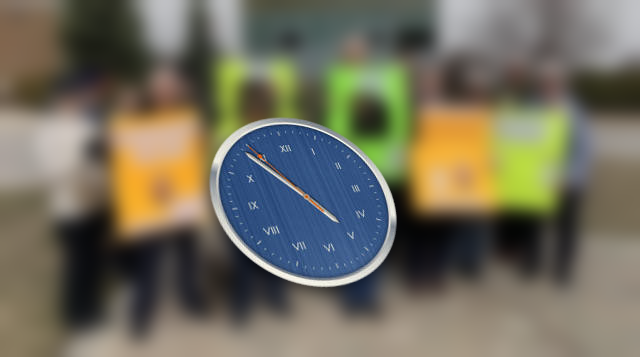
4:53:55
